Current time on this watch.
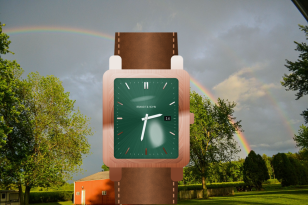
2:32
